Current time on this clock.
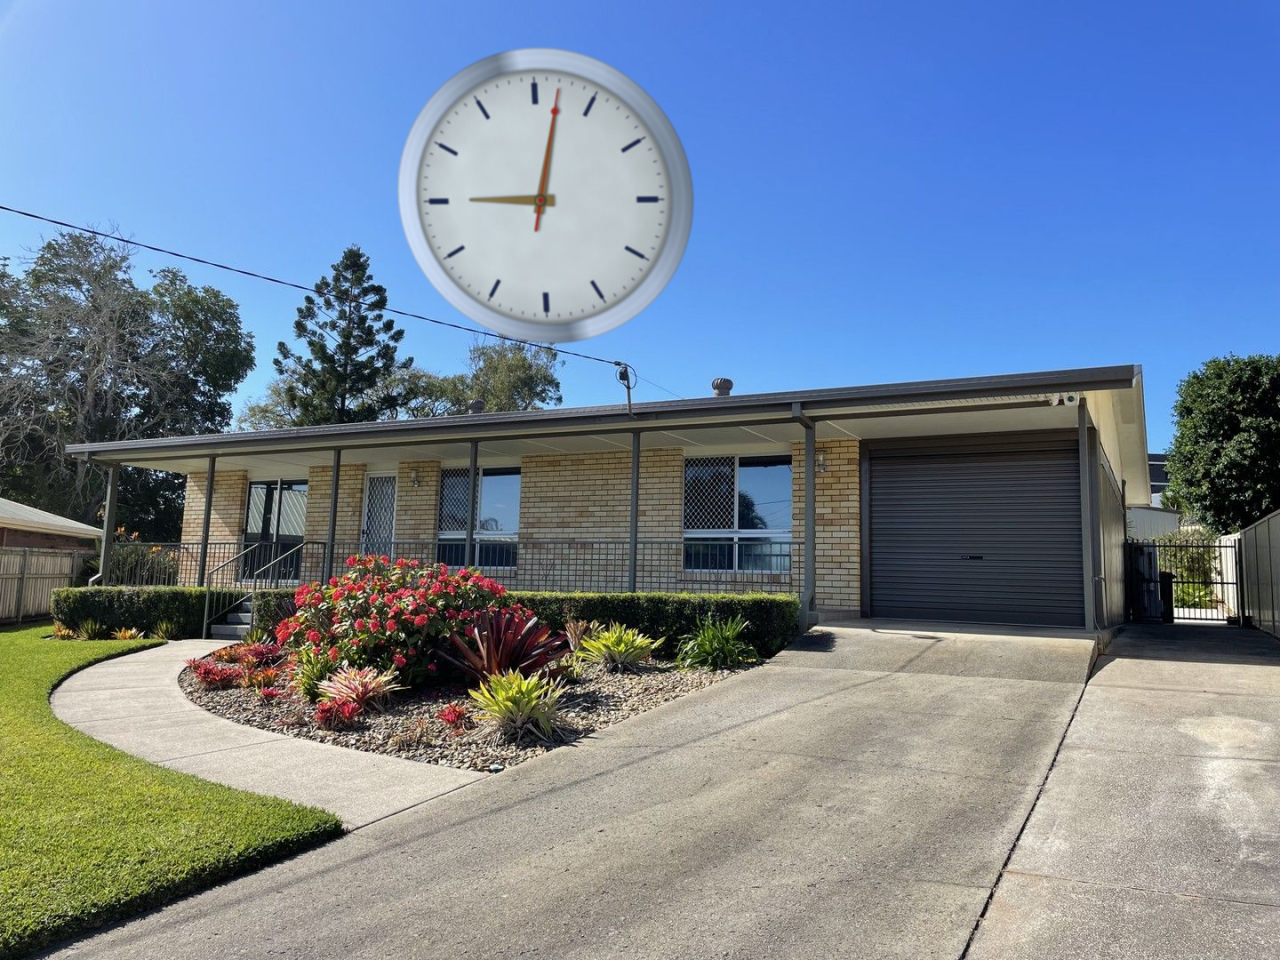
9:02:02
